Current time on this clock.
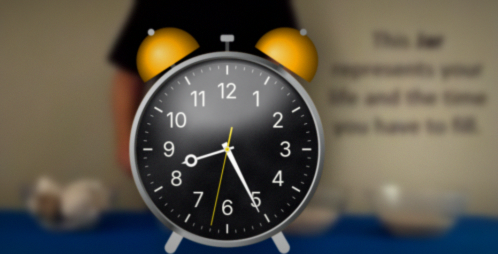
8:25:32
